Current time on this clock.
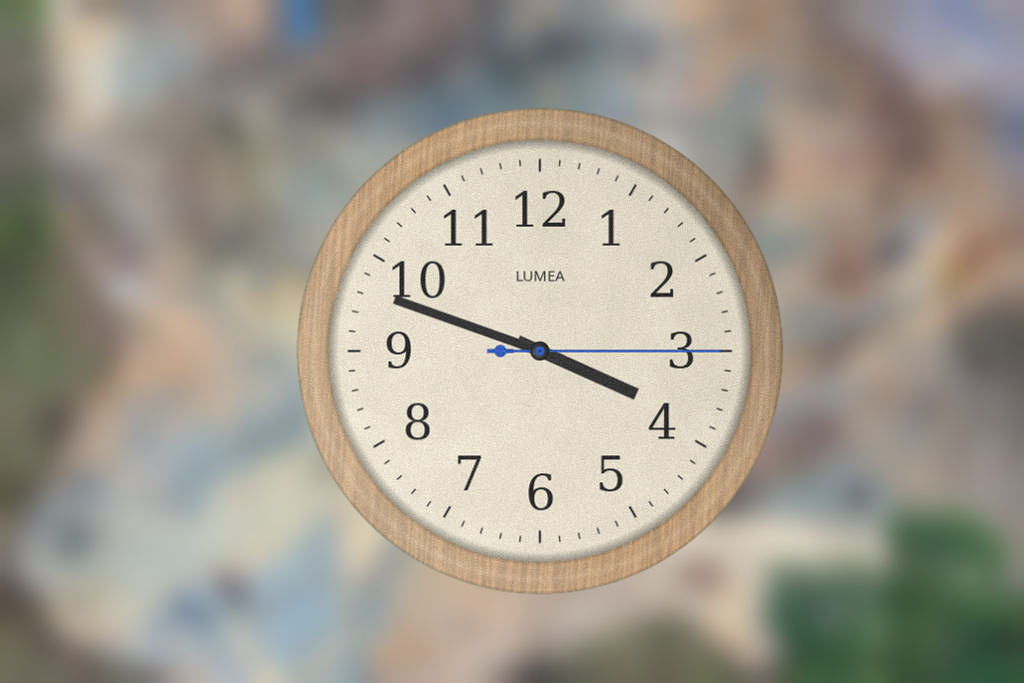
3:48:15
